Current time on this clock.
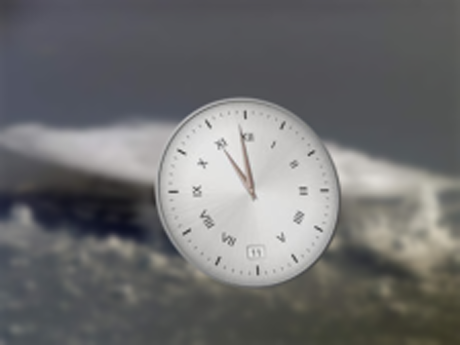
10:59
